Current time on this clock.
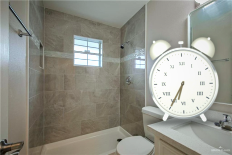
6:35
